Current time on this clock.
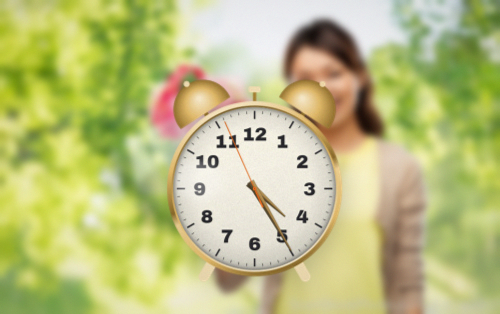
4:24:56
